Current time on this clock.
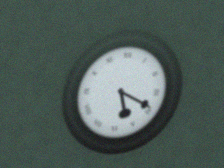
5:19
